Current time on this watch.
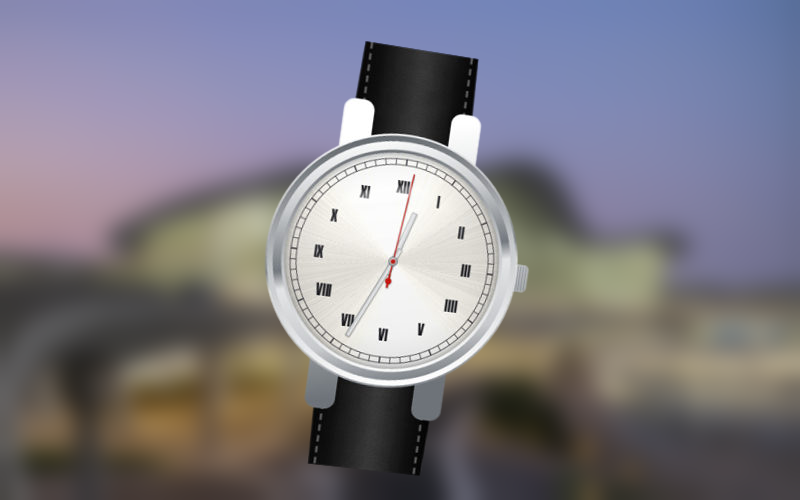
12:34:01
